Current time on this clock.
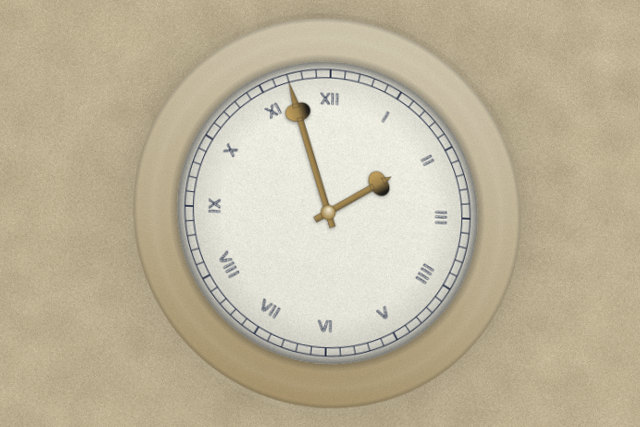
1:57
